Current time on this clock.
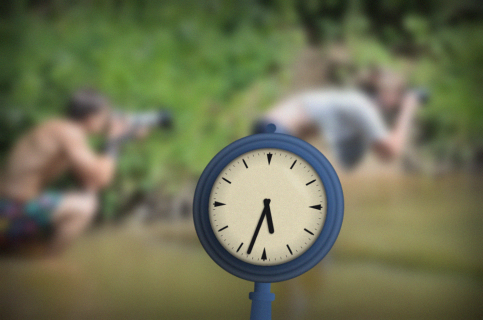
5:33
